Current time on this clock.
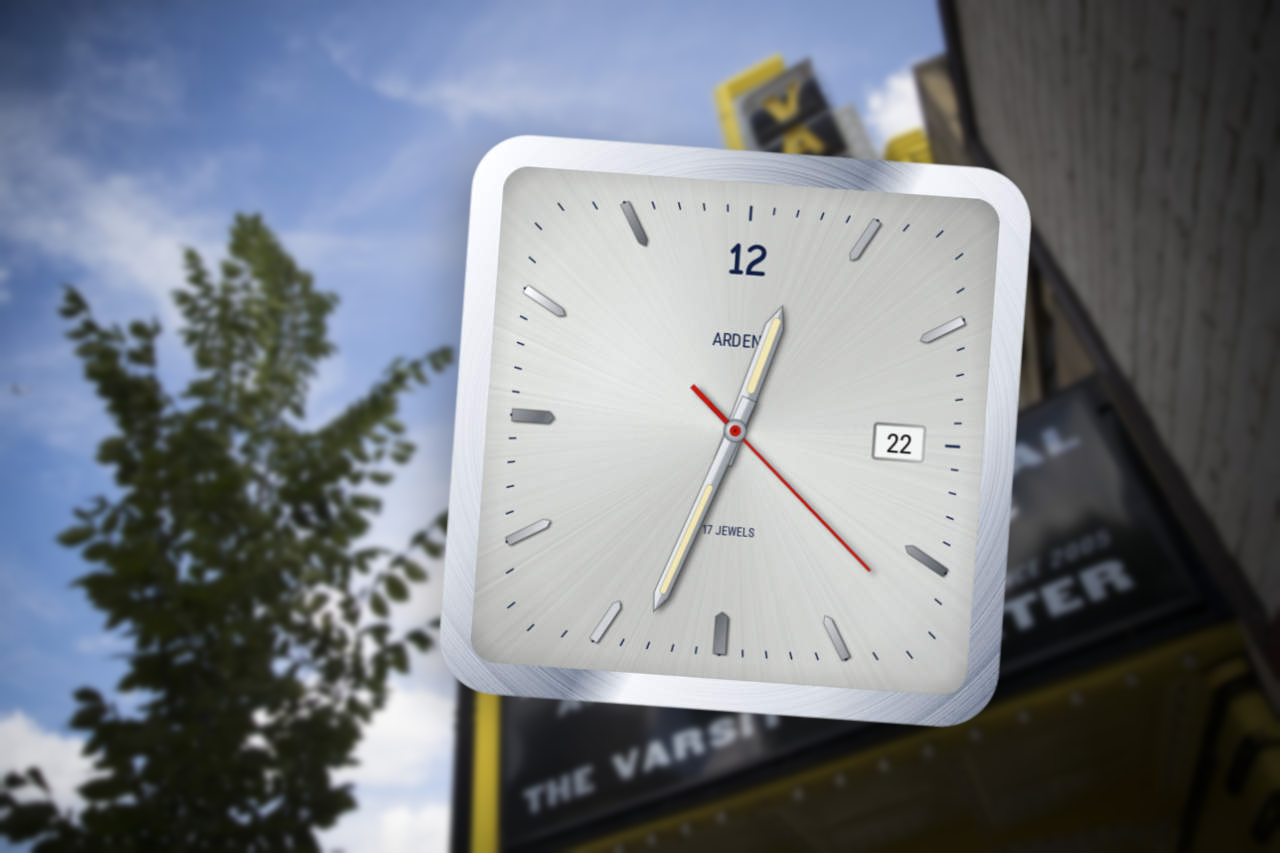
12:33:22
